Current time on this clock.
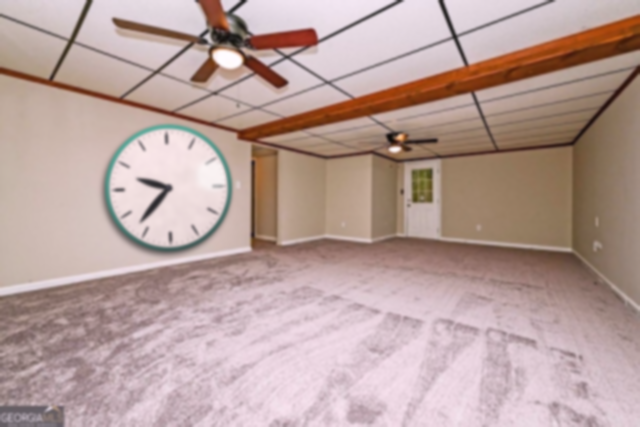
9:37
